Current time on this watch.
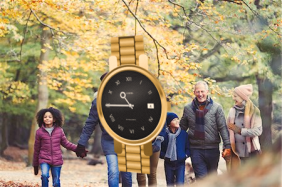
10:45
